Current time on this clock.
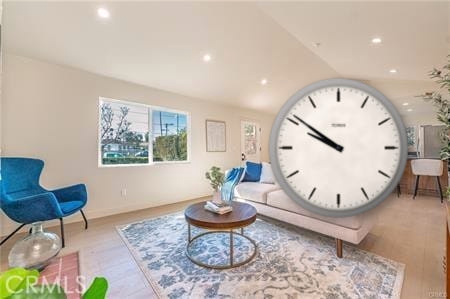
9:51
